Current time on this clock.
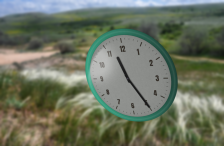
11:25
